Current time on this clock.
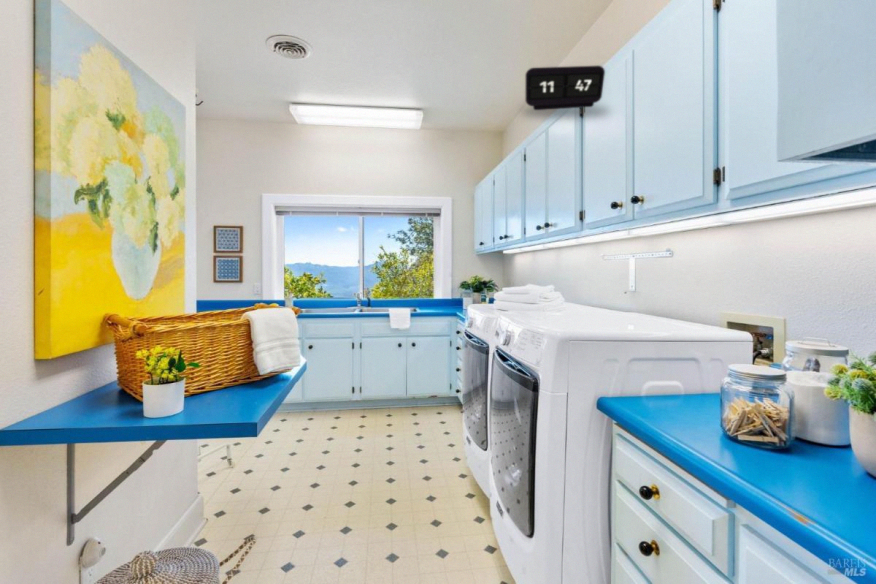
11:47
